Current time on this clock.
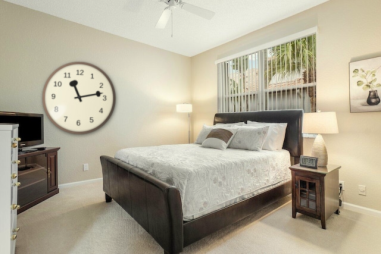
11:13
